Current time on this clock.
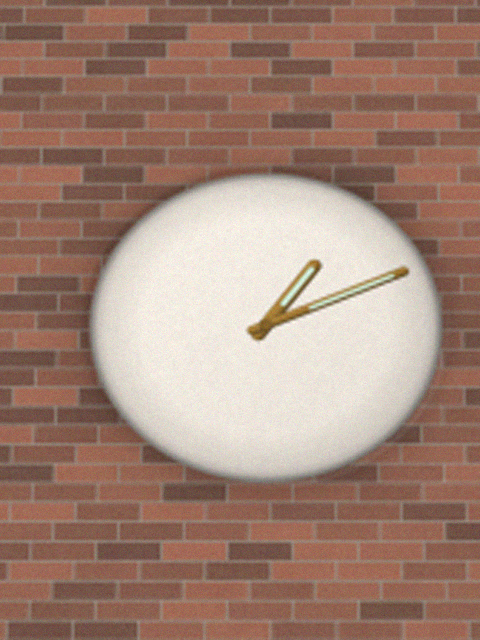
1:11
